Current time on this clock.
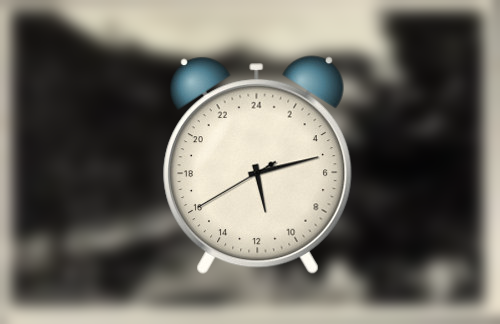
11:12:40
